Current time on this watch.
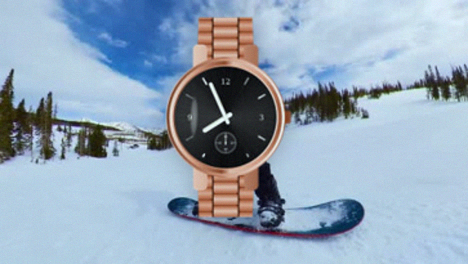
7:56
